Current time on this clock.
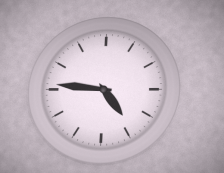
4:46
